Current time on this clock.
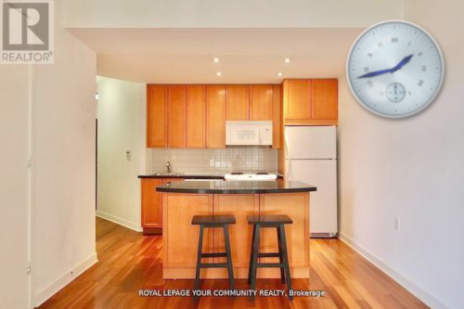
1:43
